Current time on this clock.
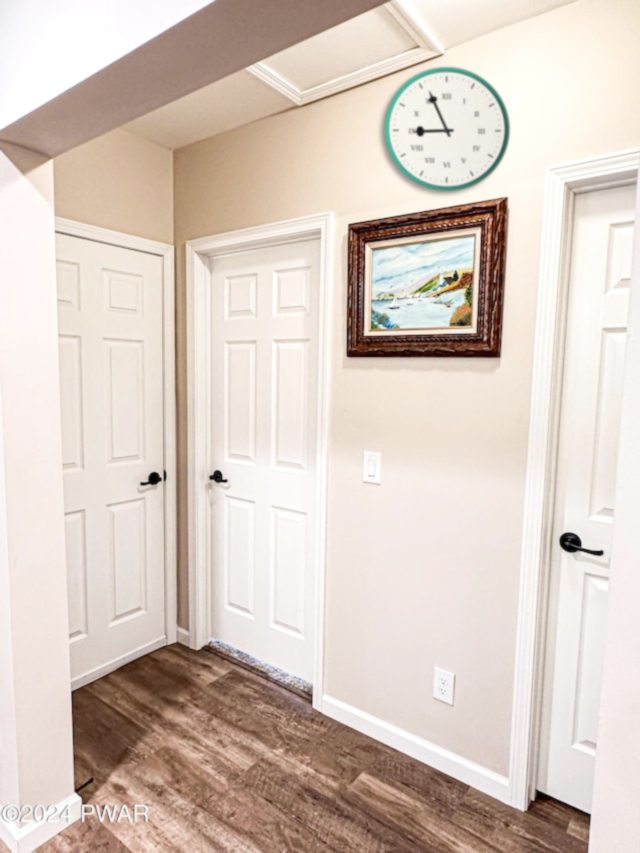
8:56
